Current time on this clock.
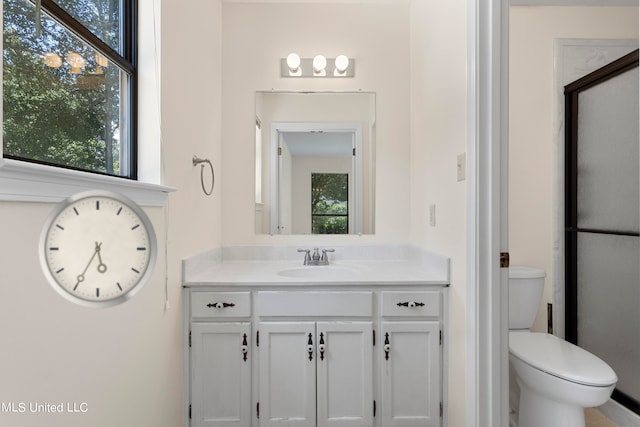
5:35
